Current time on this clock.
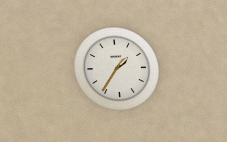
1:36
